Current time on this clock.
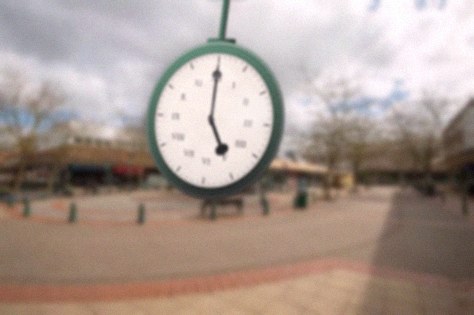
5:00
